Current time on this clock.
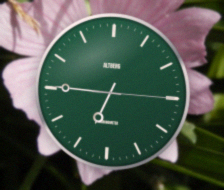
6:45:15
